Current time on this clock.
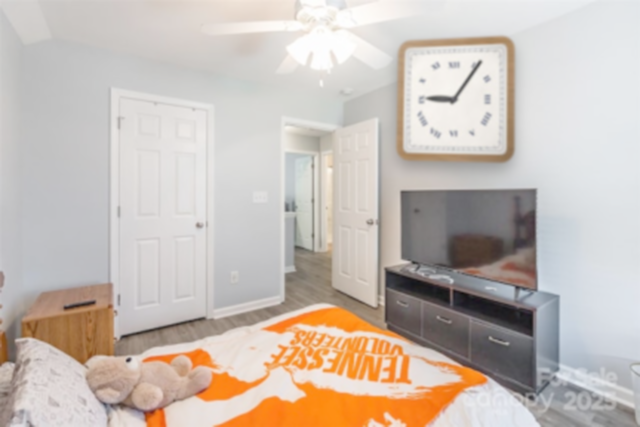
9:06
